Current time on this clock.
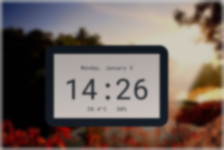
14:26
